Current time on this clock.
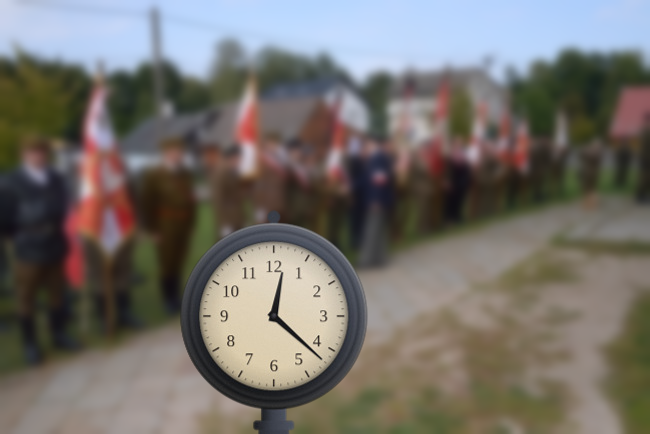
12:22
